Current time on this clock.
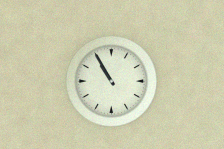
10:55
